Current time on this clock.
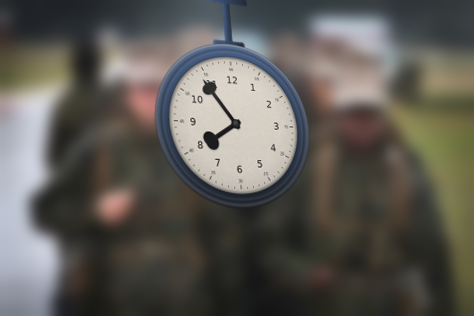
7:54
